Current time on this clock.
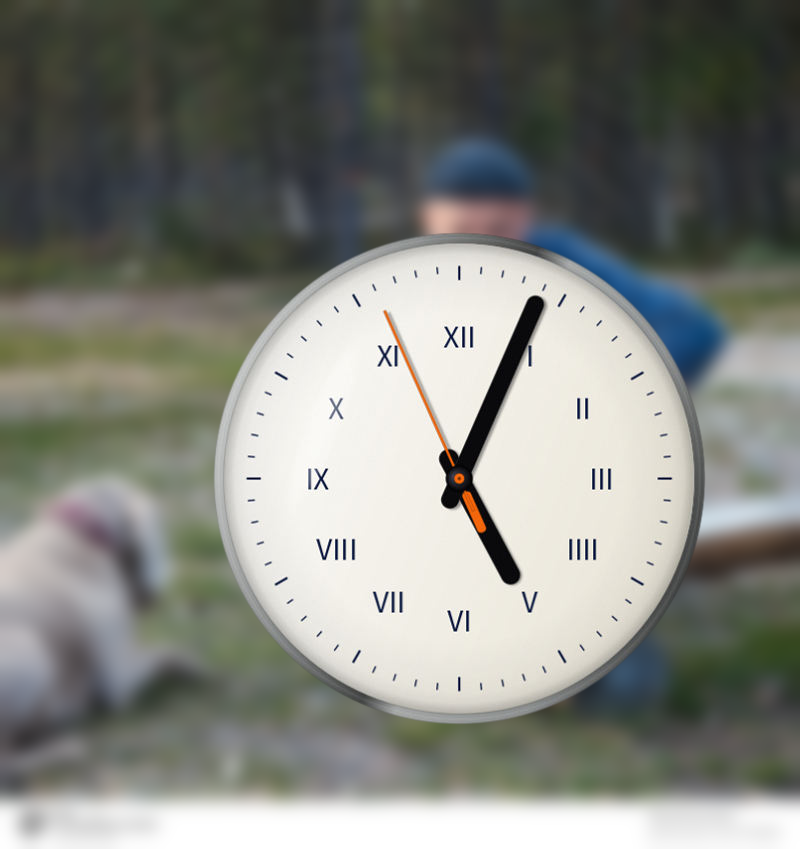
5:03:56
